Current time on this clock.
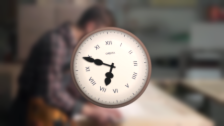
6:49
